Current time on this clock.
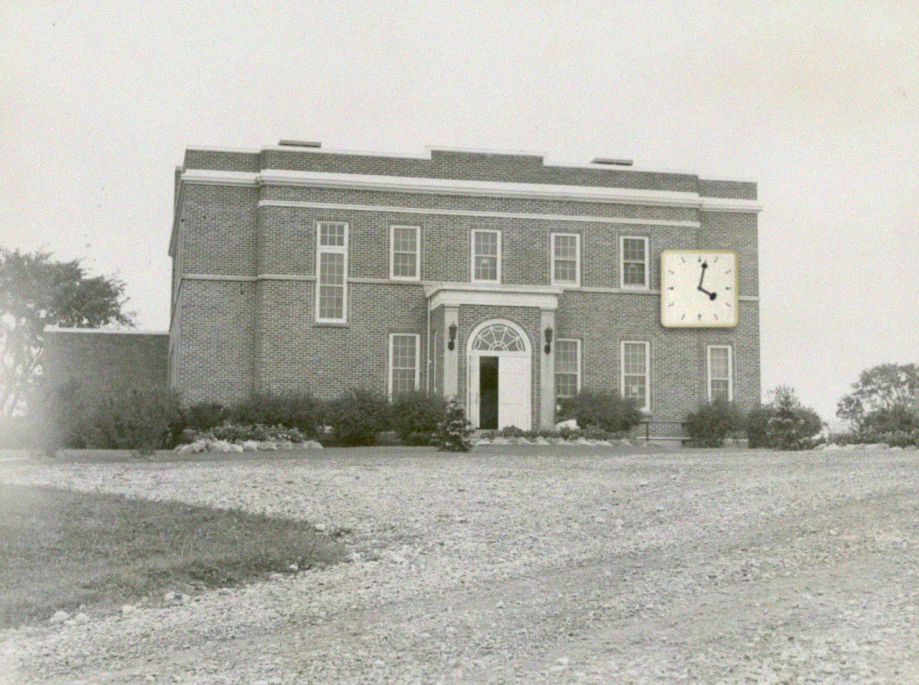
4:02
